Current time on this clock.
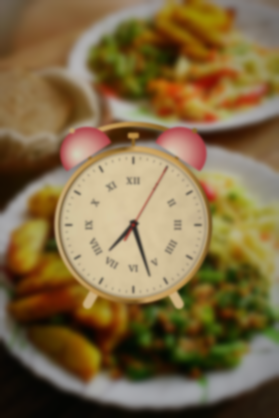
7:27:05
